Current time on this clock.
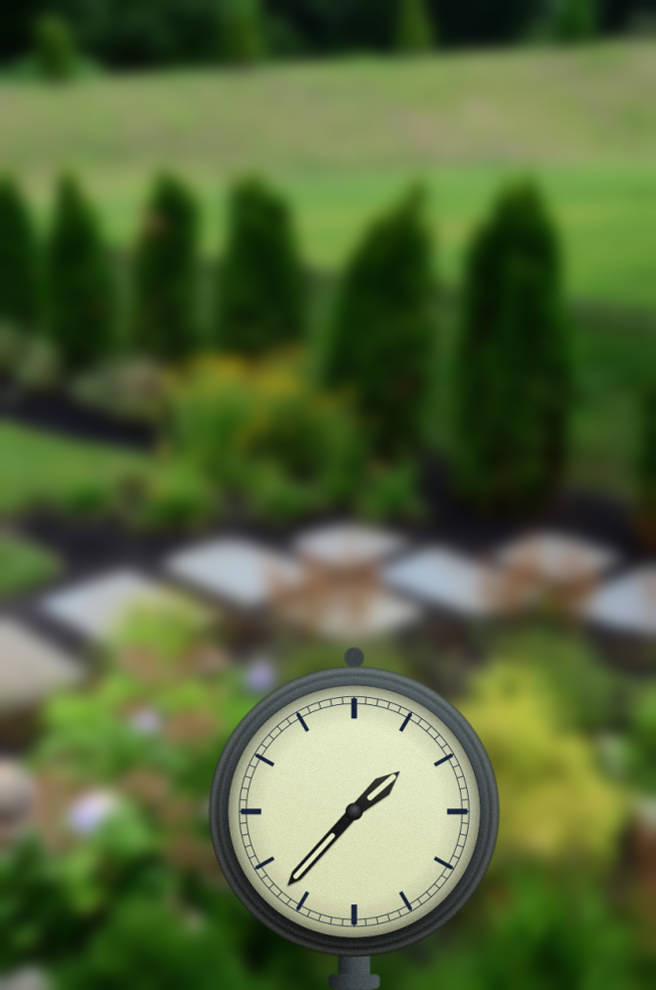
1:37
